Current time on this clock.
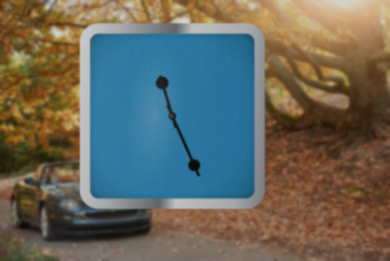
11:26
